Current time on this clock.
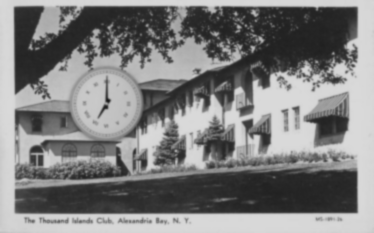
7:00
